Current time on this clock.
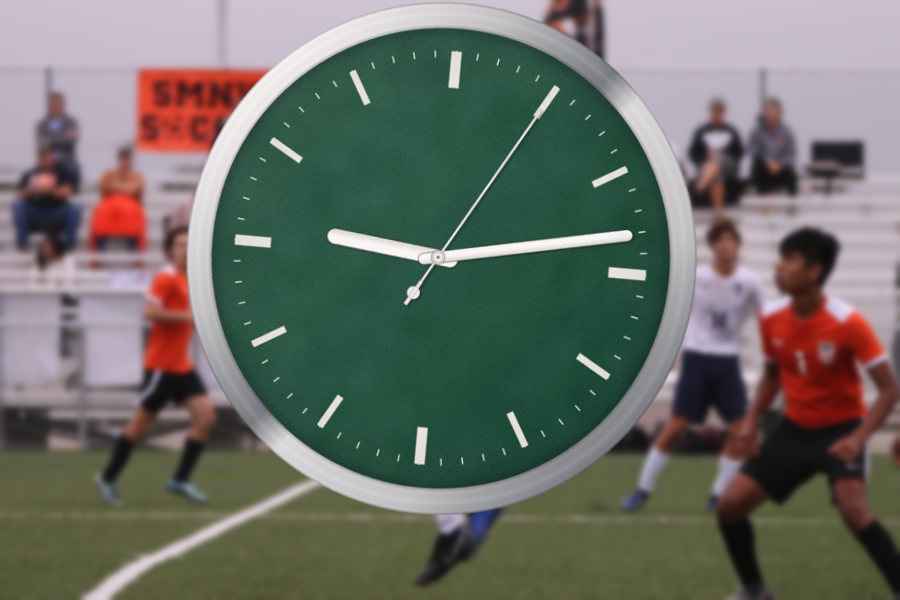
9:13:05
